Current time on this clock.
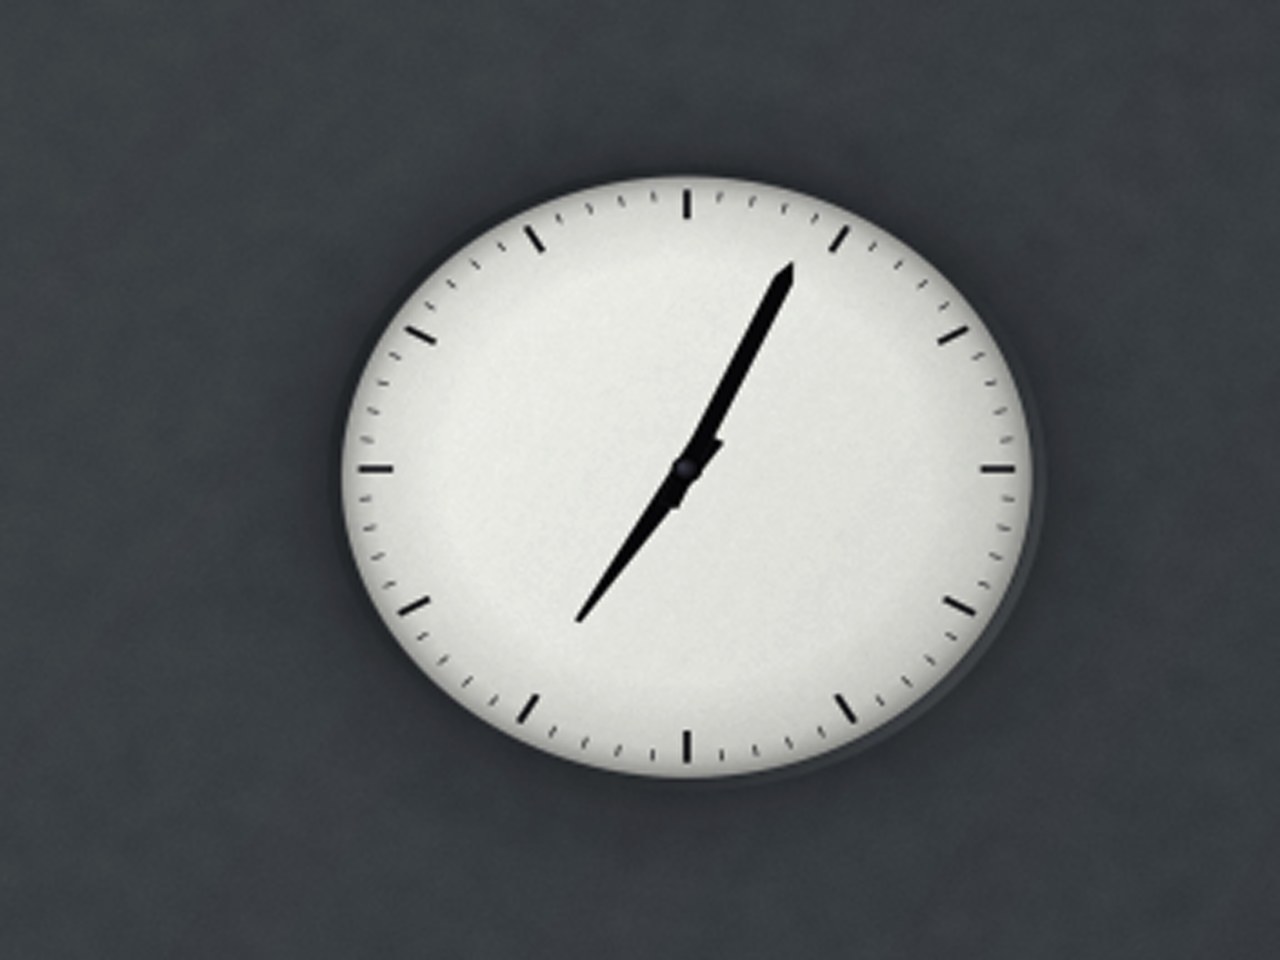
7:04
